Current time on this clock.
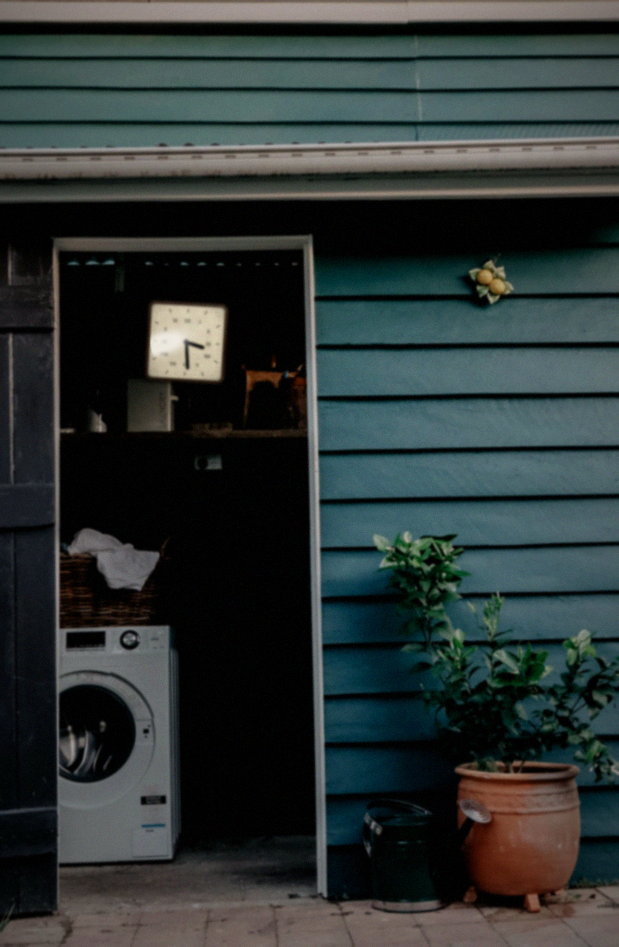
3:29
